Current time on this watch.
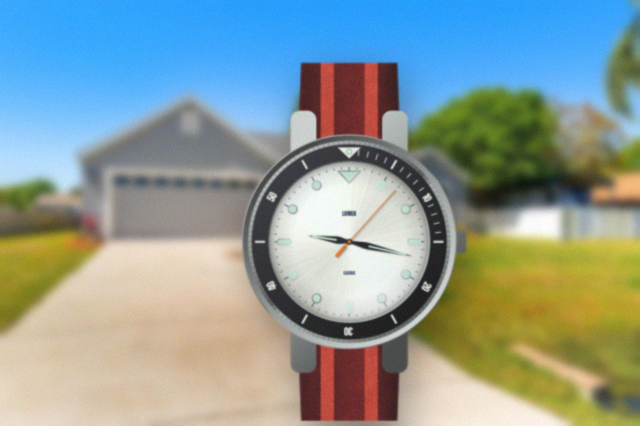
9:17:07
